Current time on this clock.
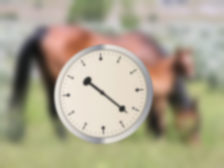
10:22
